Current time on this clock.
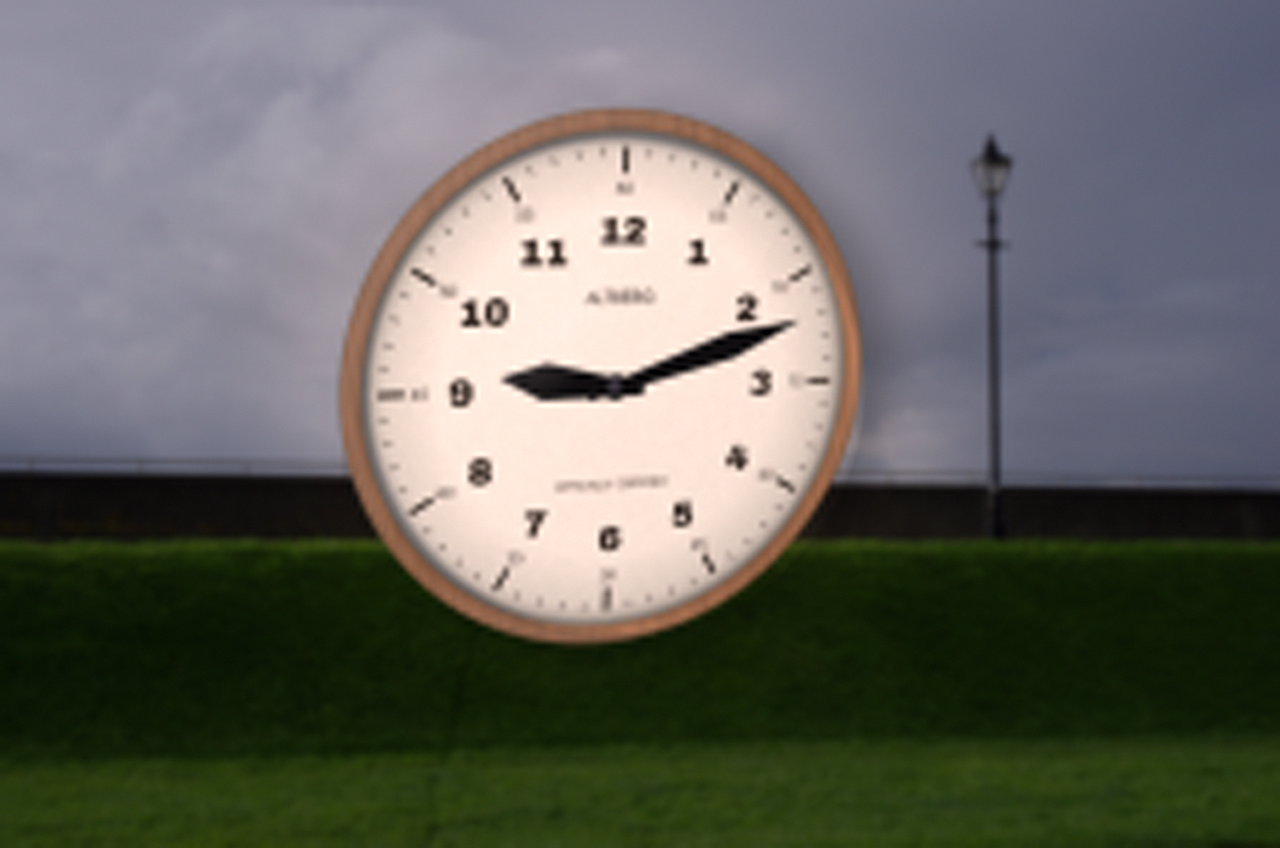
9:12
